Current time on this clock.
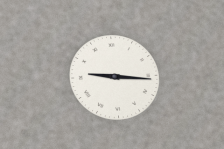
9:16
